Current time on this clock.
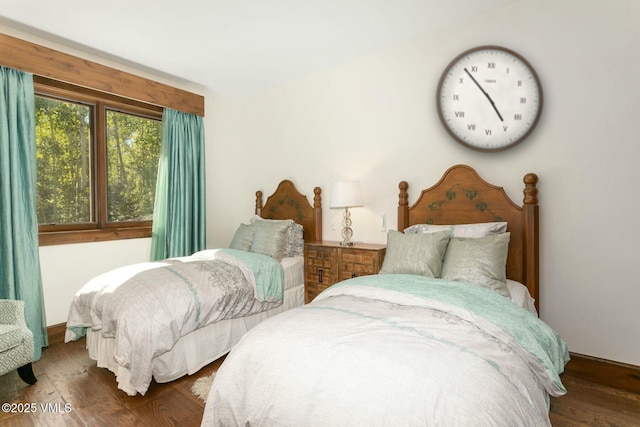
4:53
